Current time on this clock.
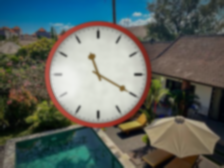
11:20
